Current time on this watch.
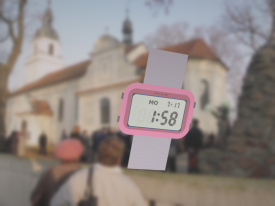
1:58
